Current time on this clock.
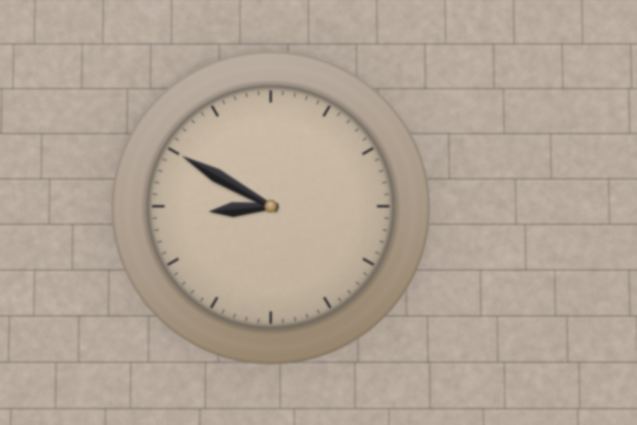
8:50
